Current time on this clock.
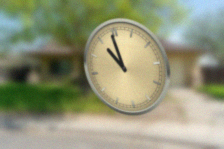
10:59
